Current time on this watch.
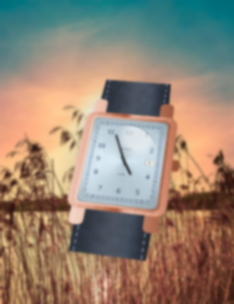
4:56
